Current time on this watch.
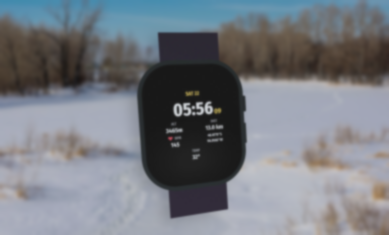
5:56
